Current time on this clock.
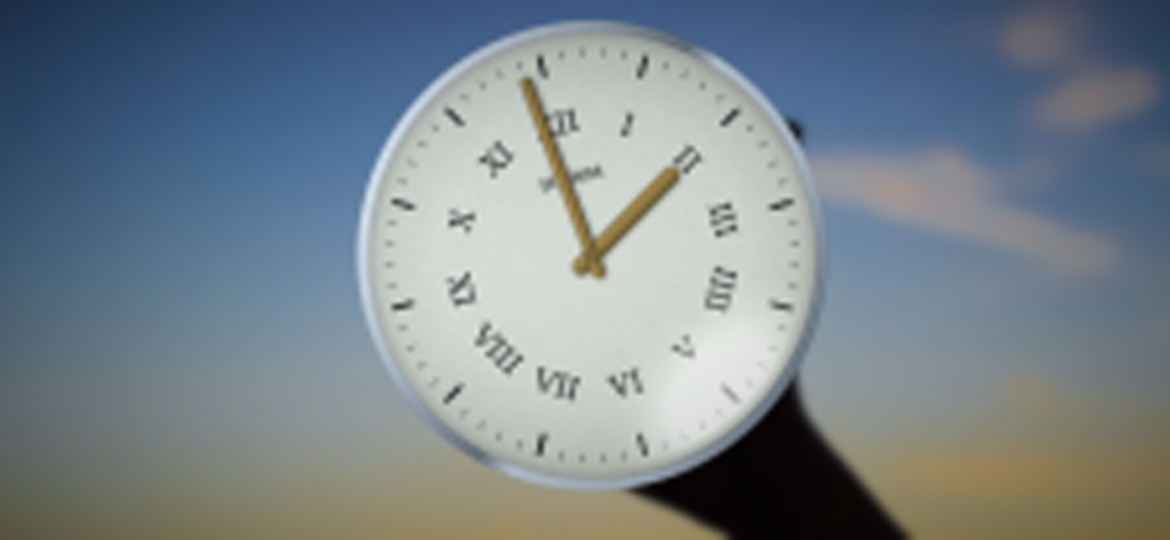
1:59
